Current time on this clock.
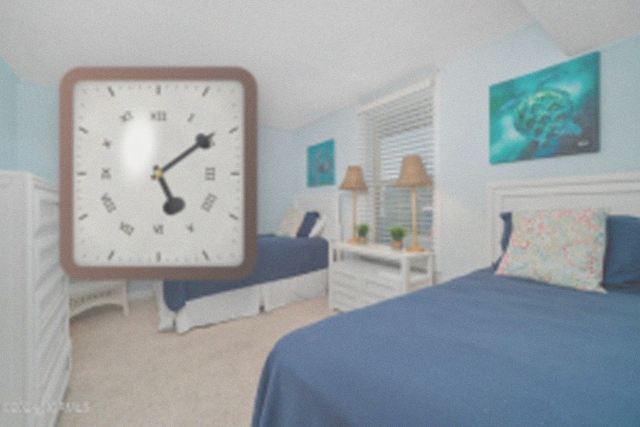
5:09
